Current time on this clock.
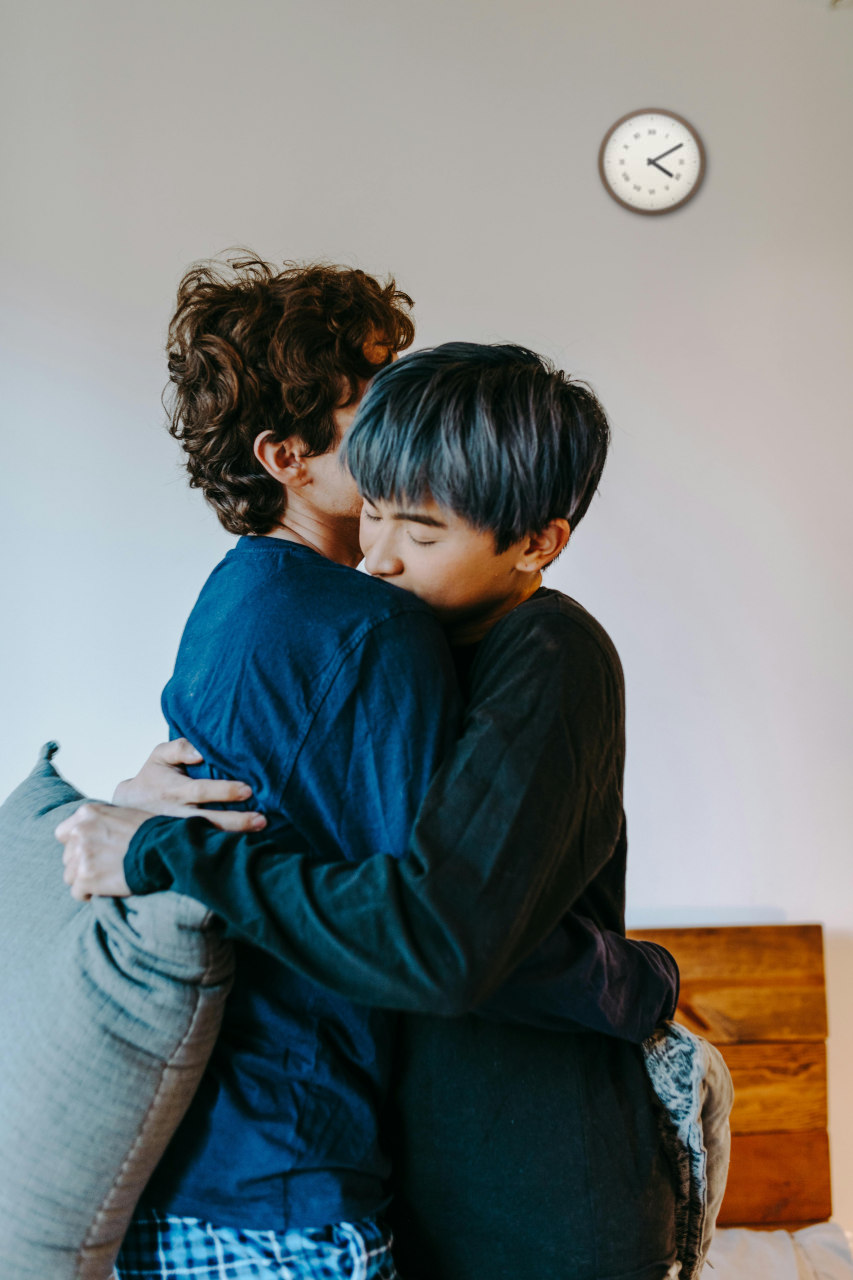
4:10
